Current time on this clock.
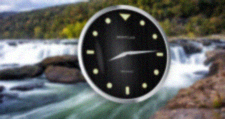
8:14
